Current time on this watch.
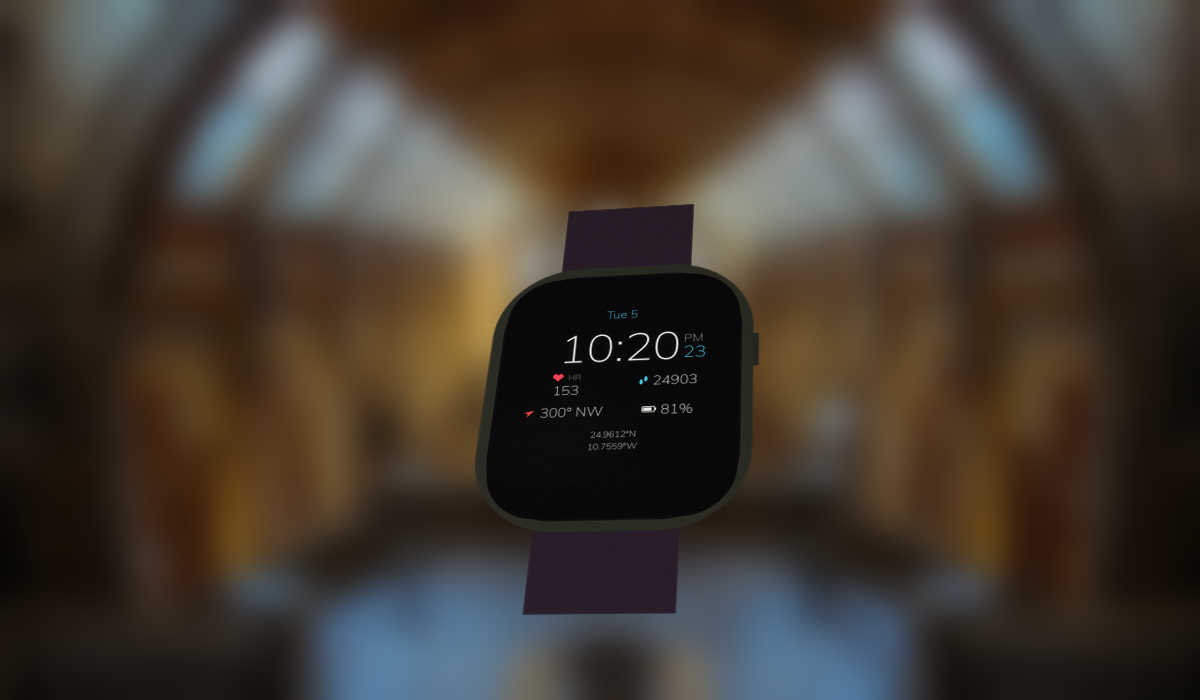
10:20:23
